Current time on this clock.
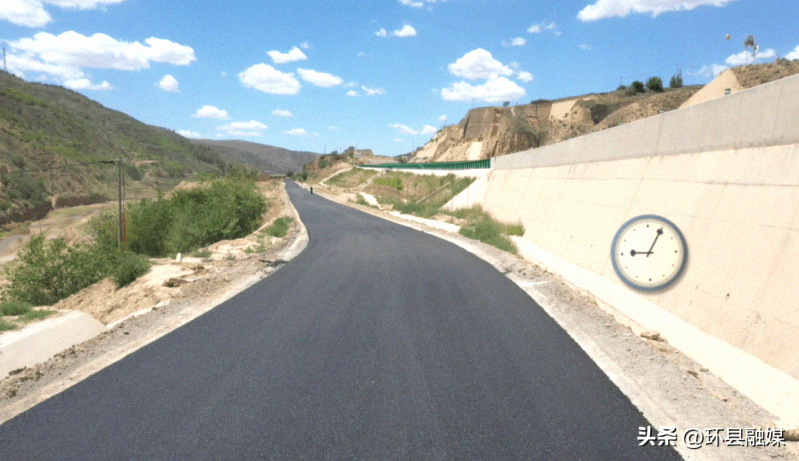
9:05
